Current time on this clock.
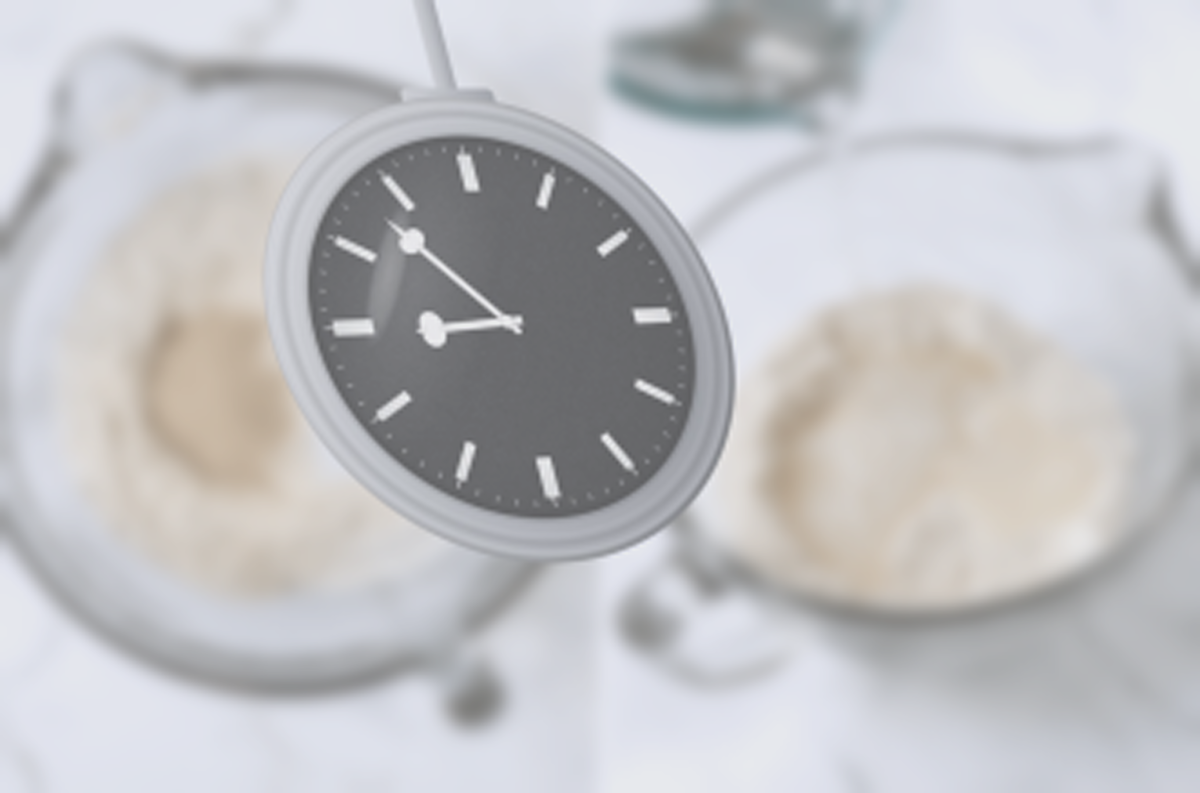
8:53
